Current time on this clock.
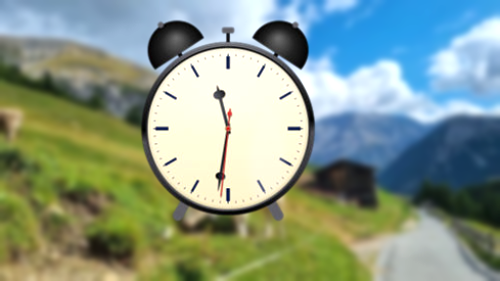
11:31:31
